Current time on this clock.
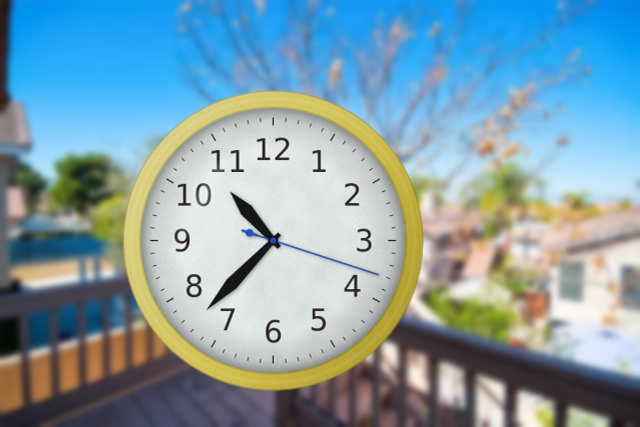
10:37:18
